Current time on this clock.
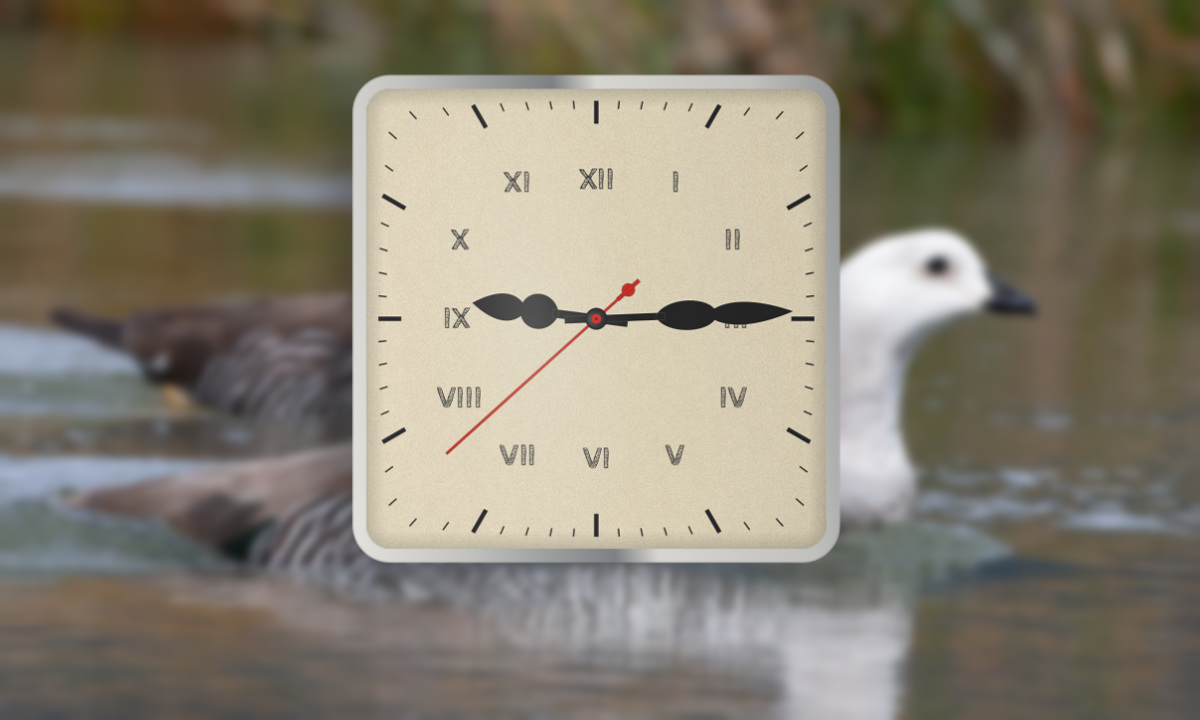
9:14:38
